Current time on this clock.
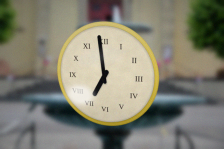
6:59
